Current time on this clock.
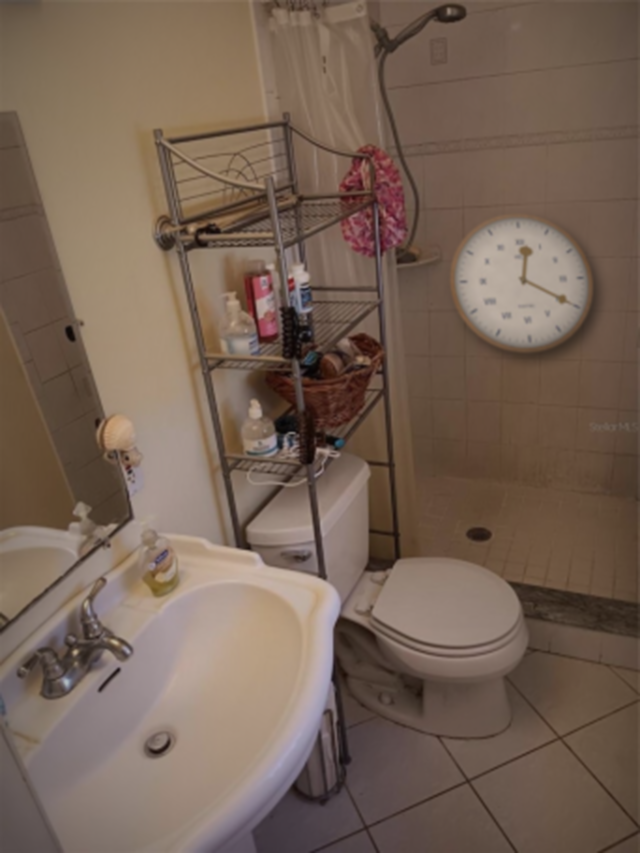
12:20
